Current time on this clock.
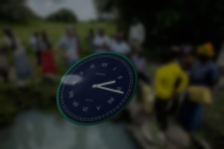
2:16
